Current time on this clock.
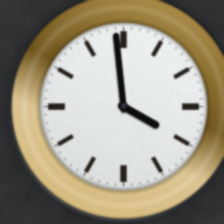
3:59
